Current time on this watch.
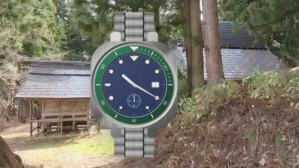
10:20
